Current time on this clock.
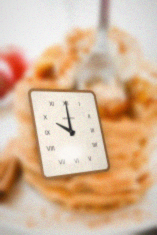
10:00
